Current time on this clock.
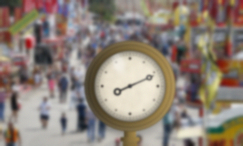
8:11
